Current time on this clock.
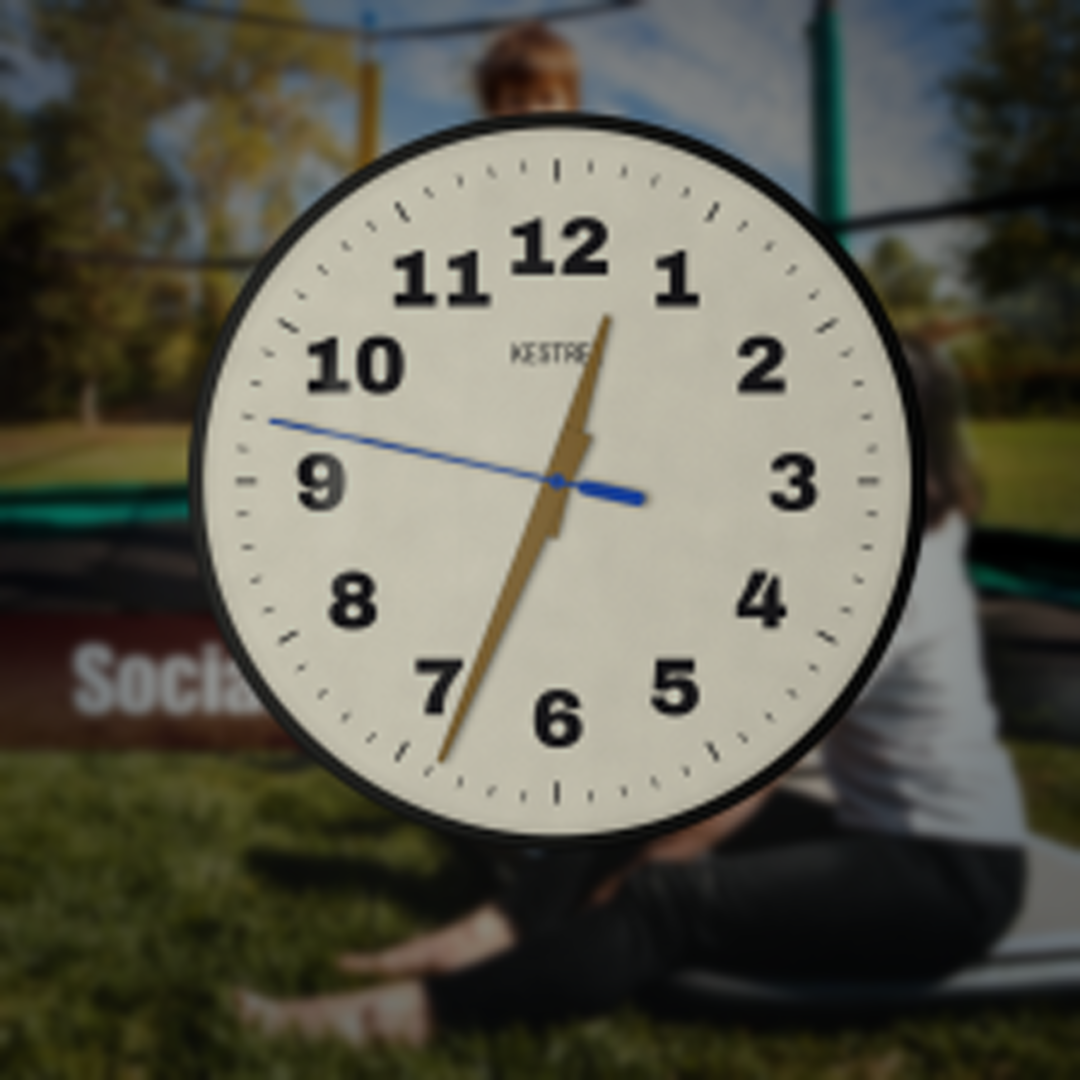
12:33:47
